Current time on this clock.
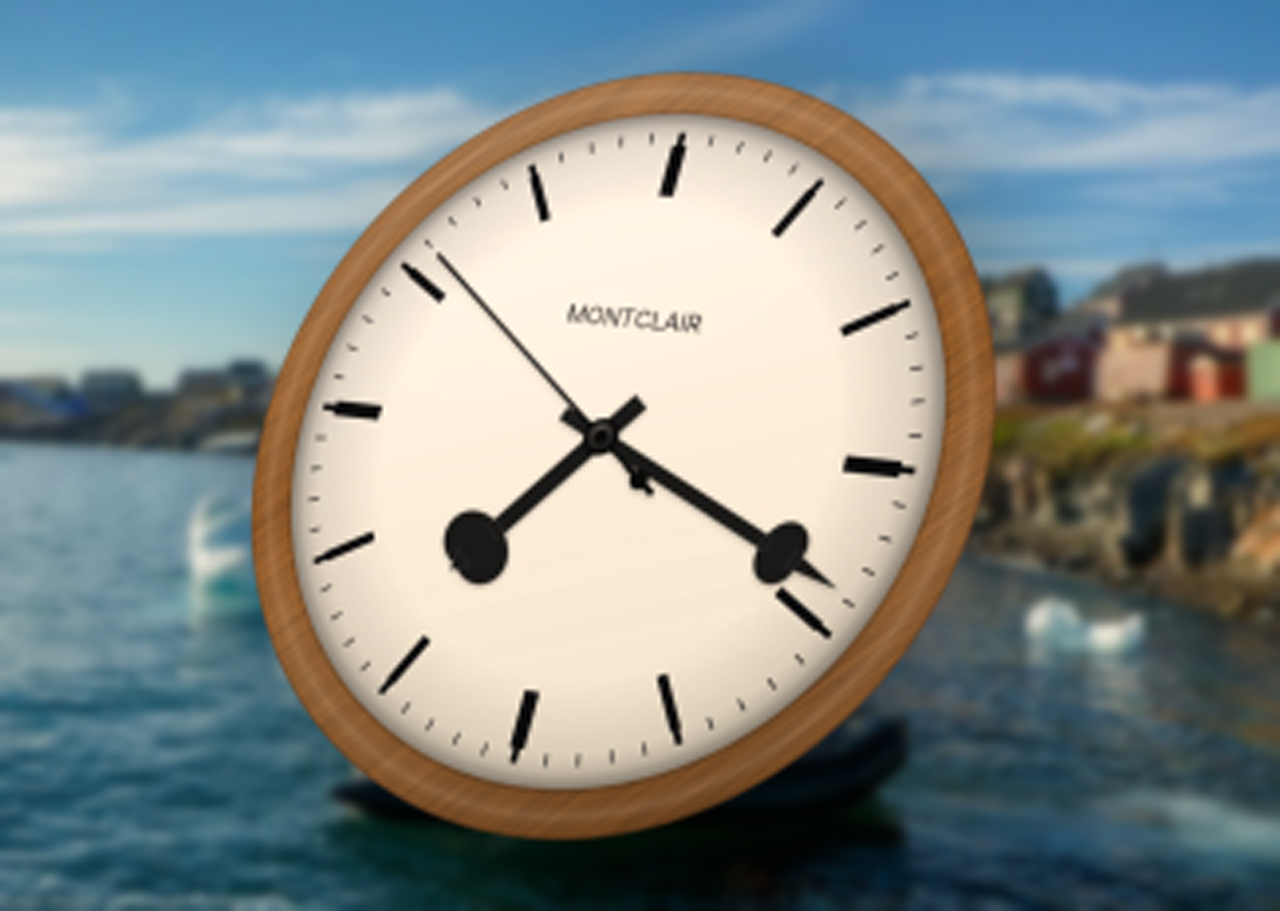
7:18:51
